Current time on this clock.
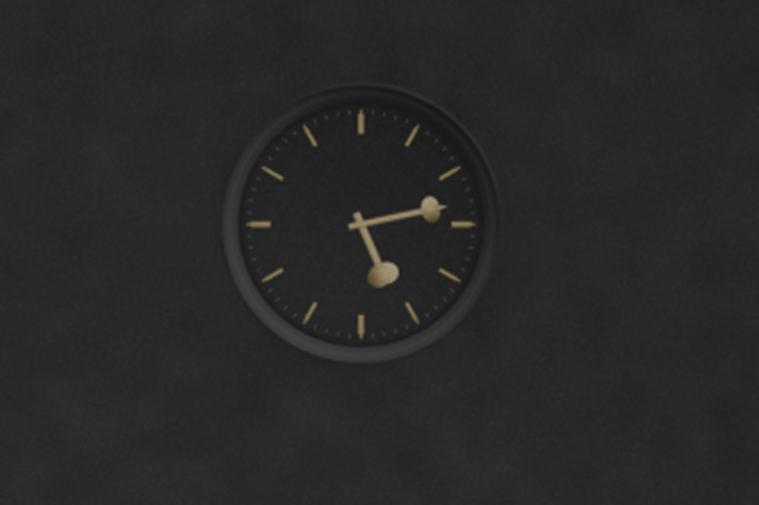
5:13
